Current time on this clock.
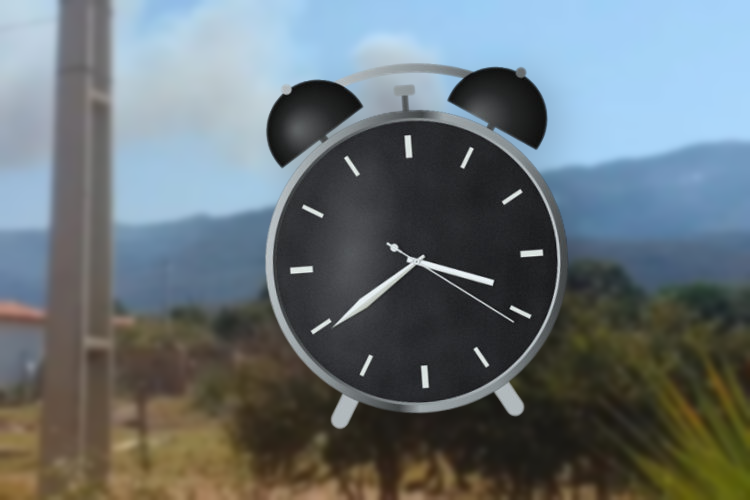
3:39:21
